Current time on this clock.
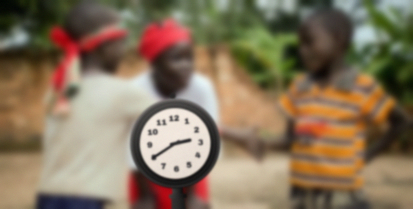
2:40
